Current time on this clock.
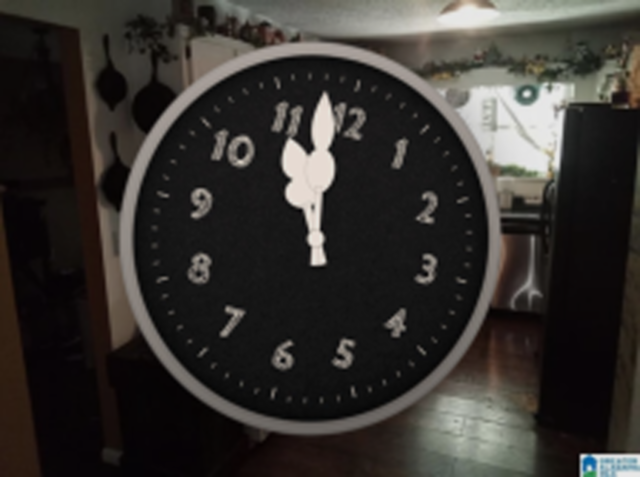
10:58
